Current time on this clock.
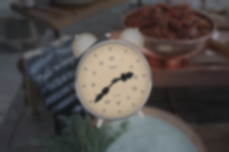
2:39
